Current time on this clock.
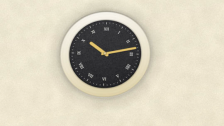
10:13
